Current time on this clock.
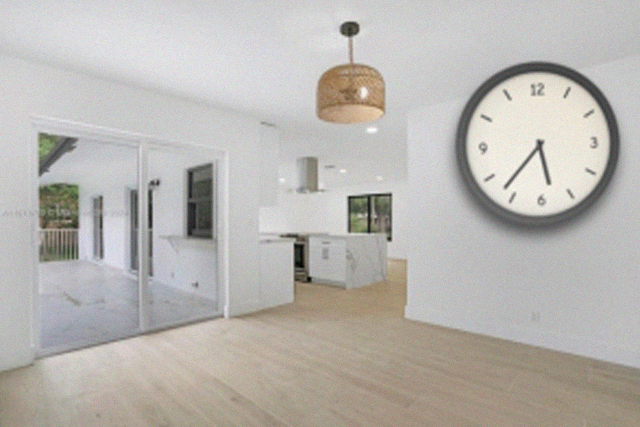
5:37
